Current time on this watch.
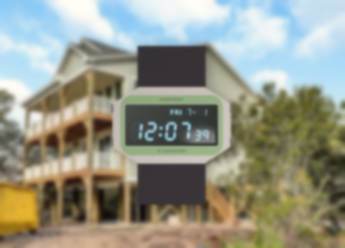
12:07
